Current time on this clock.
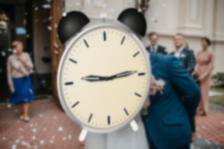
9:14
